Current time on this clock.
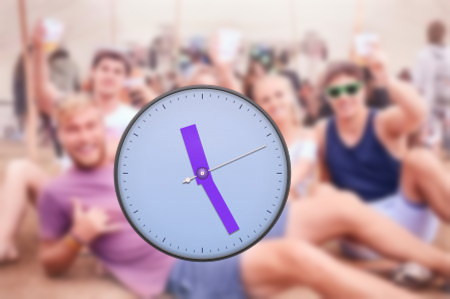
11:25:11
